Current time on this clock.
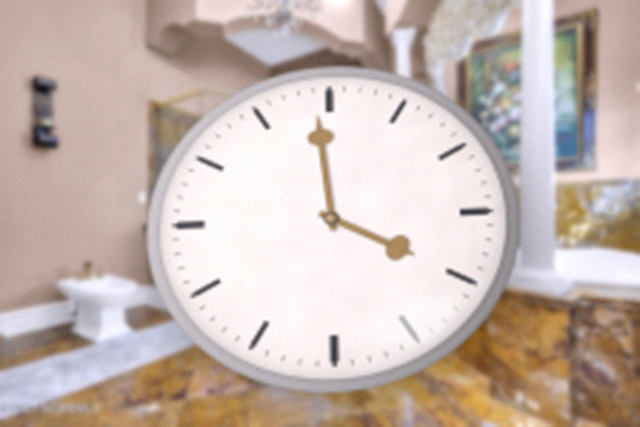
3:59
